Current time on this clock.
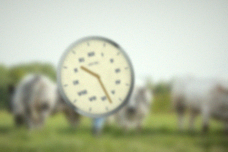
10:28
